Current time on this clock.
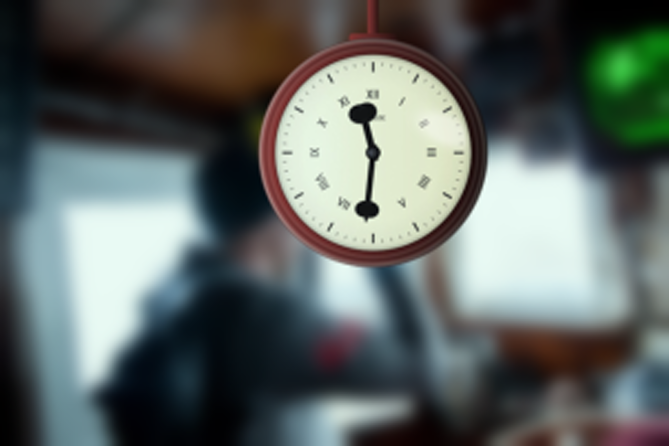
11:31
